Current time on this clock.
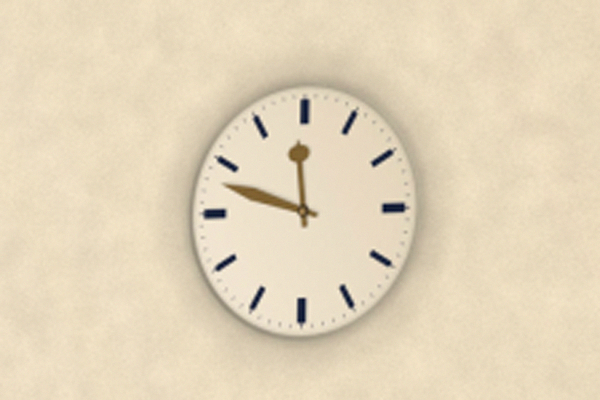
11:48
